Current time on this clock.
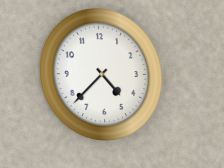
4:38
